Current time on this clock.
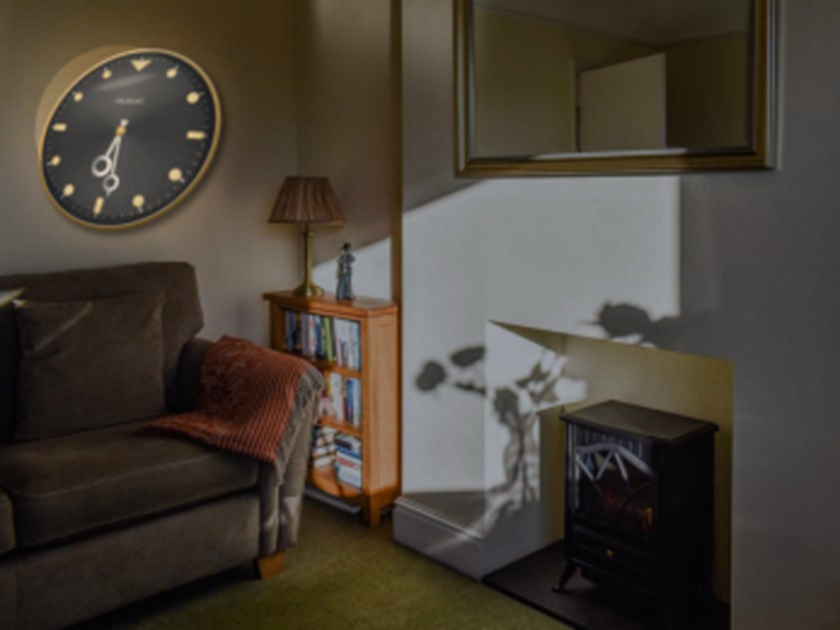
6:29
